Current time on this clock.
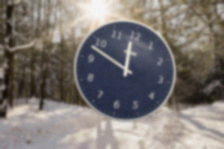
11:48
